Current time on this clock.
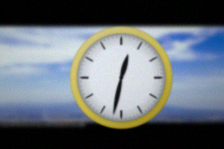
12:32
